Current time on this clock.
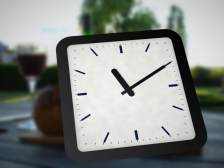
11:10
